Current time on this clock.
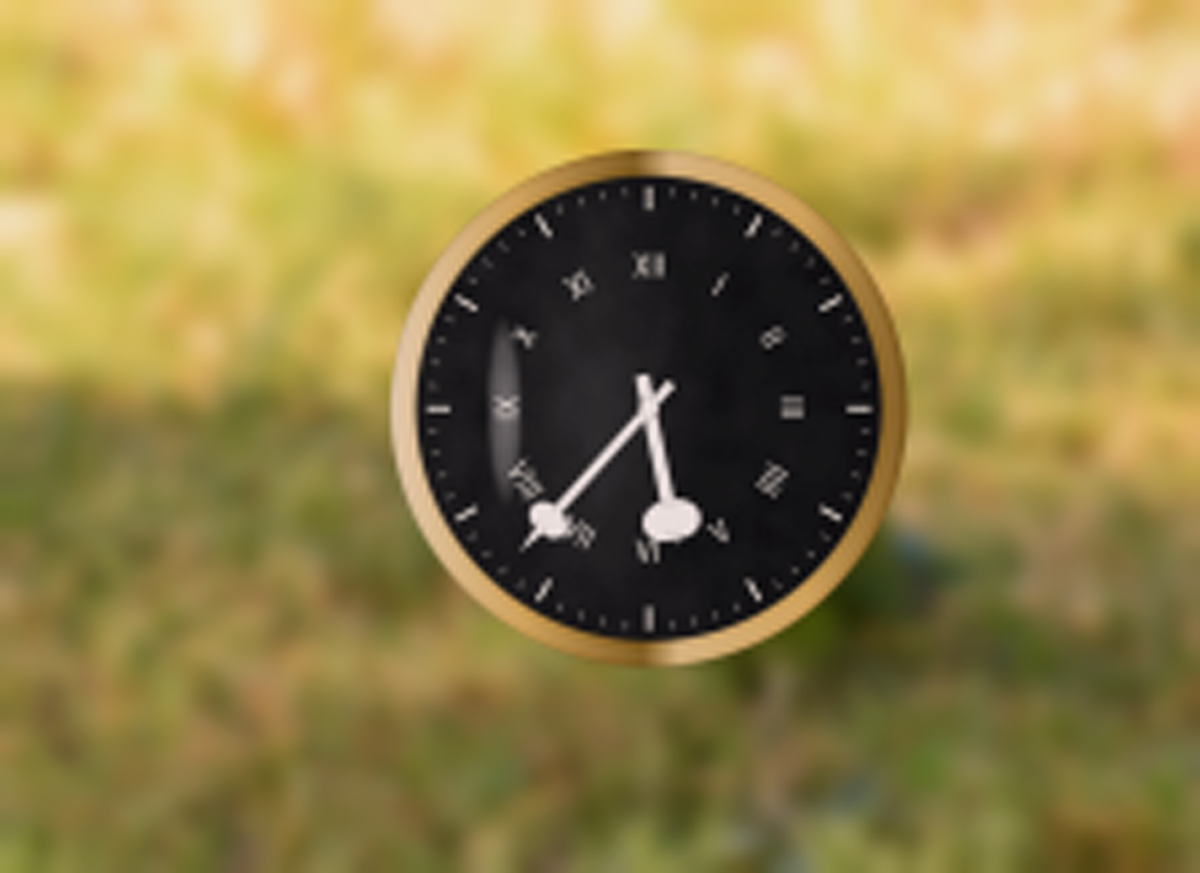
5:37
